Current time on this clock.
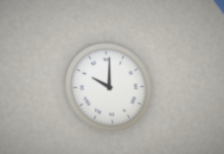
10:01
